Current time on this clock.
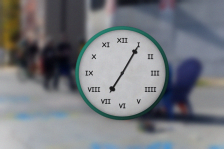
7:05
